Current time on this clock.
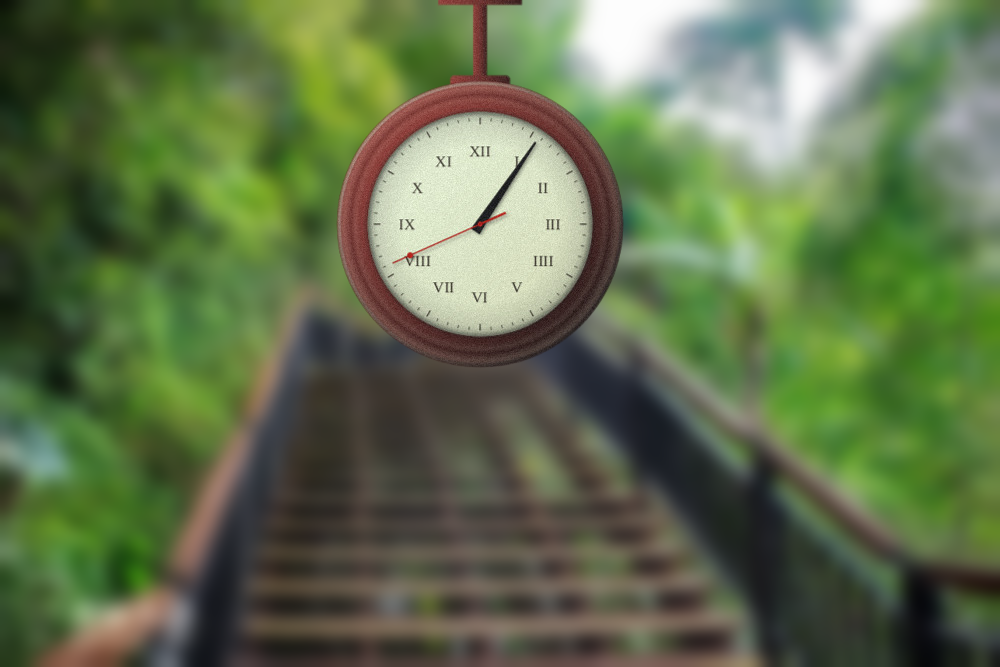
1:05:41
